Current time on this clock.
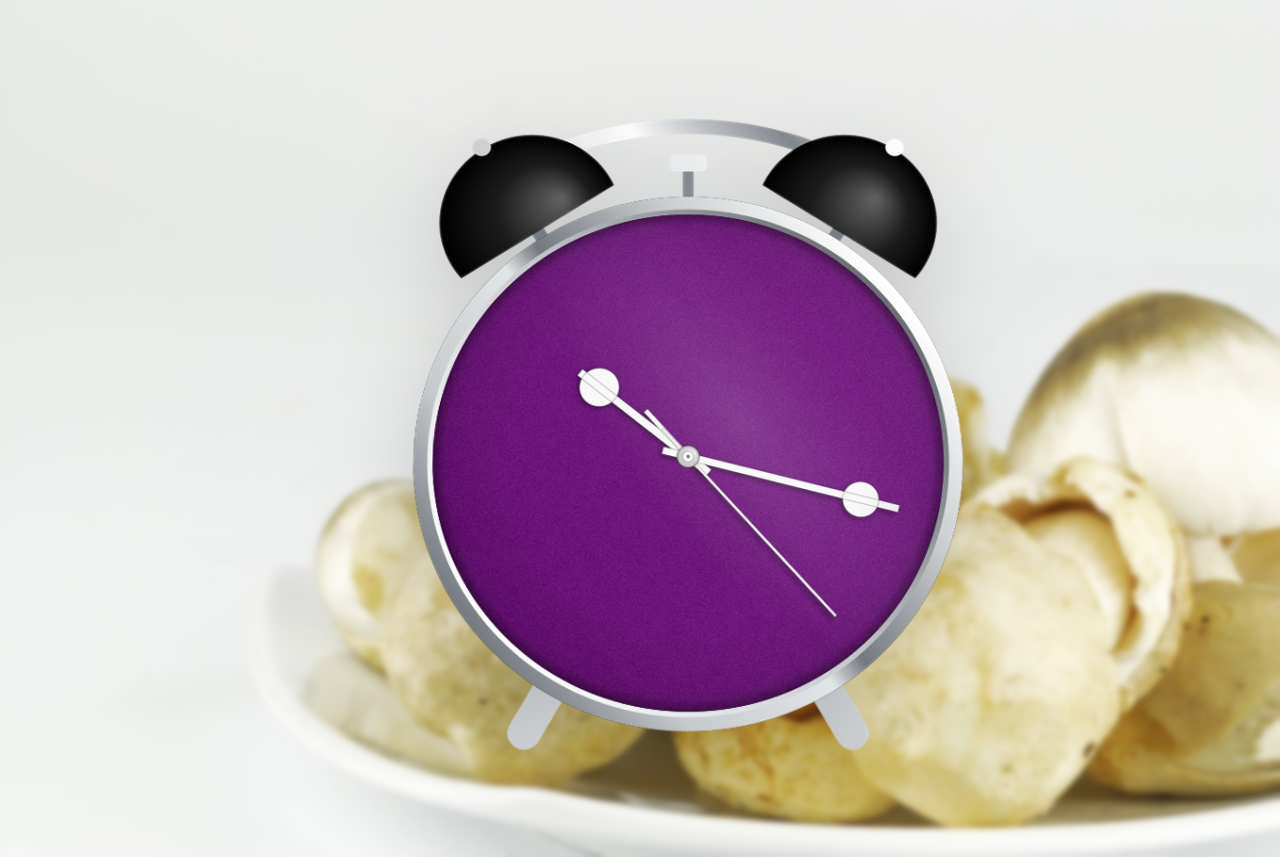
10:17:23
